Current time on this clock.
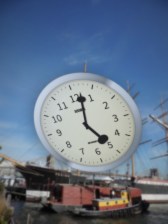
5:02
